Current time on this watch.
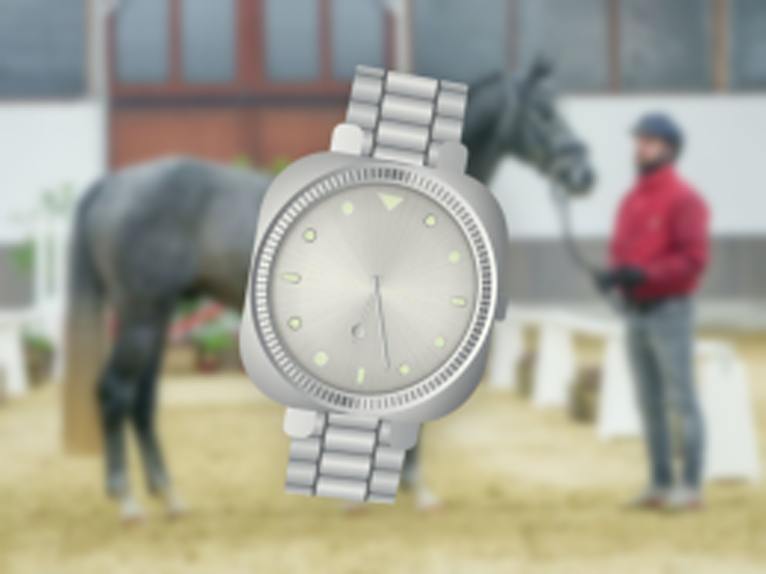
6:27
